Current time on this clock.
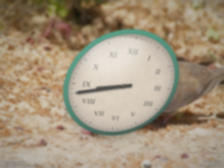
8:43
